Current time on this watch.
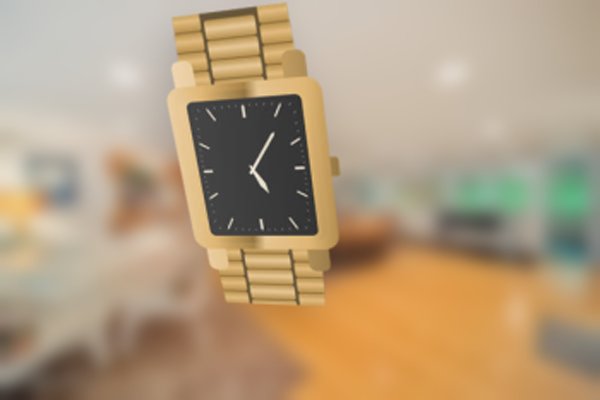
5:06
